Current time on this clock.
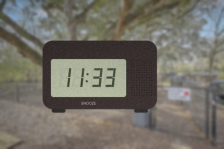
11:33
